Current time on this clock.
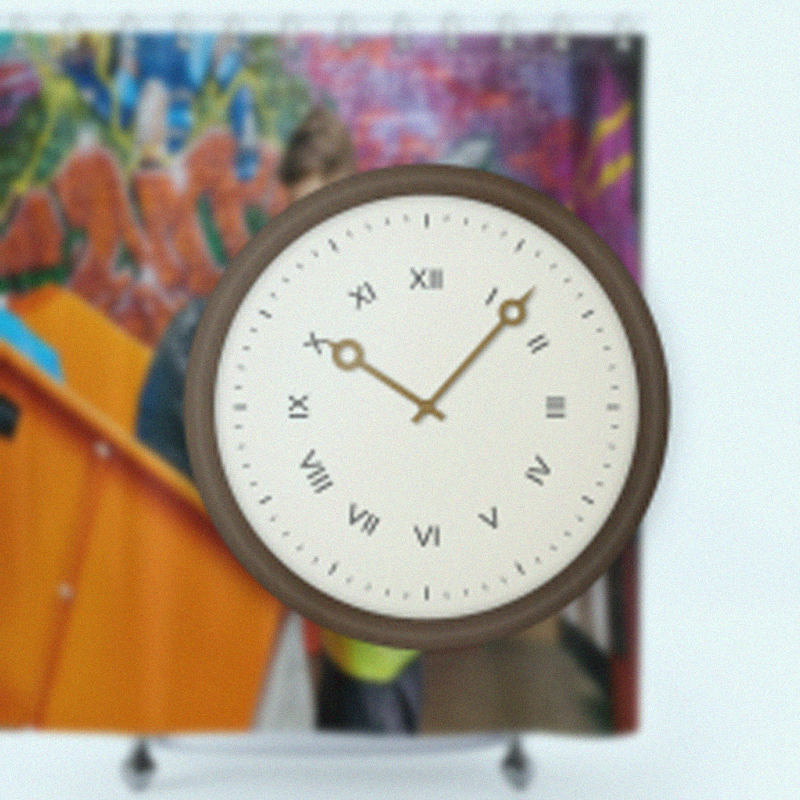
10:07
